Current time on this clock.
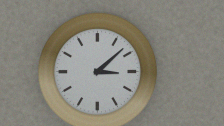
3:08
